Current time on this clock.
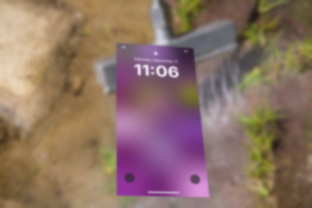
11:06
